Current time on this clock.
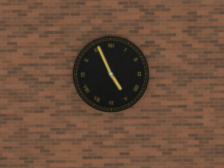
4:56
